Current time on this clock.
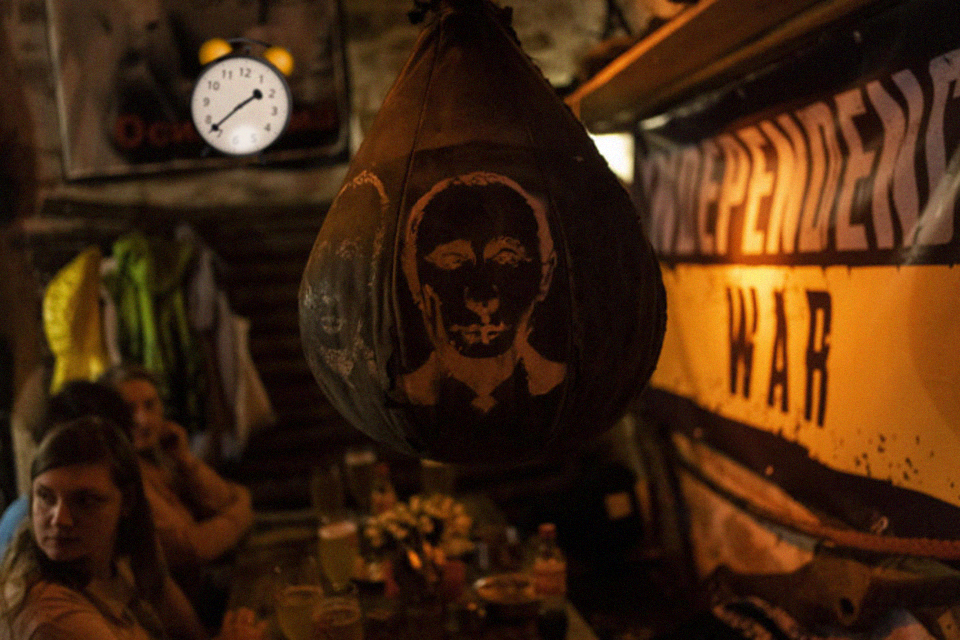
1:37
